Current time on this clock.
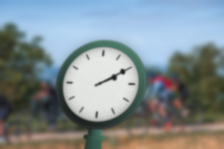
2:10
